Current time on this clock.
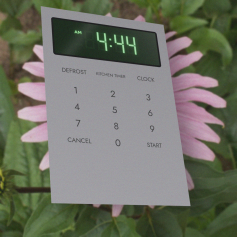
4:44
